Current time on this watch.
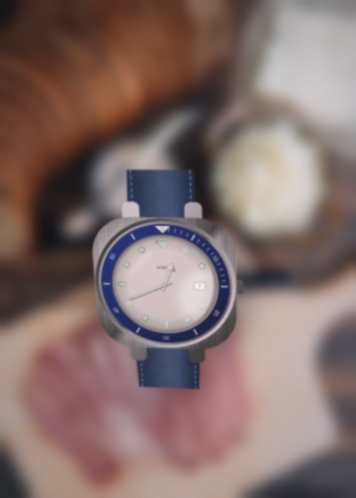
12:41
